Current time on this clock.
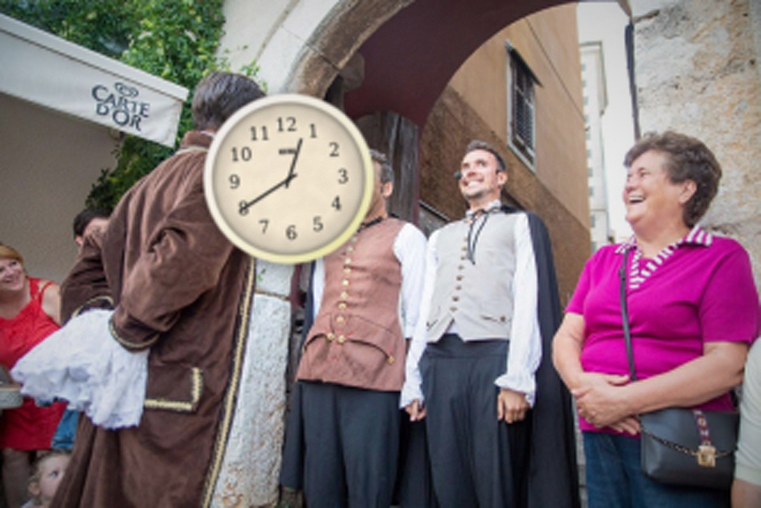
12:40
